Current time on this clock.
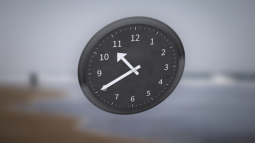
10:40
